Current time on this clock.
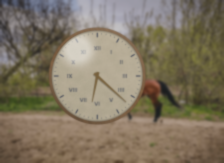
6:22
